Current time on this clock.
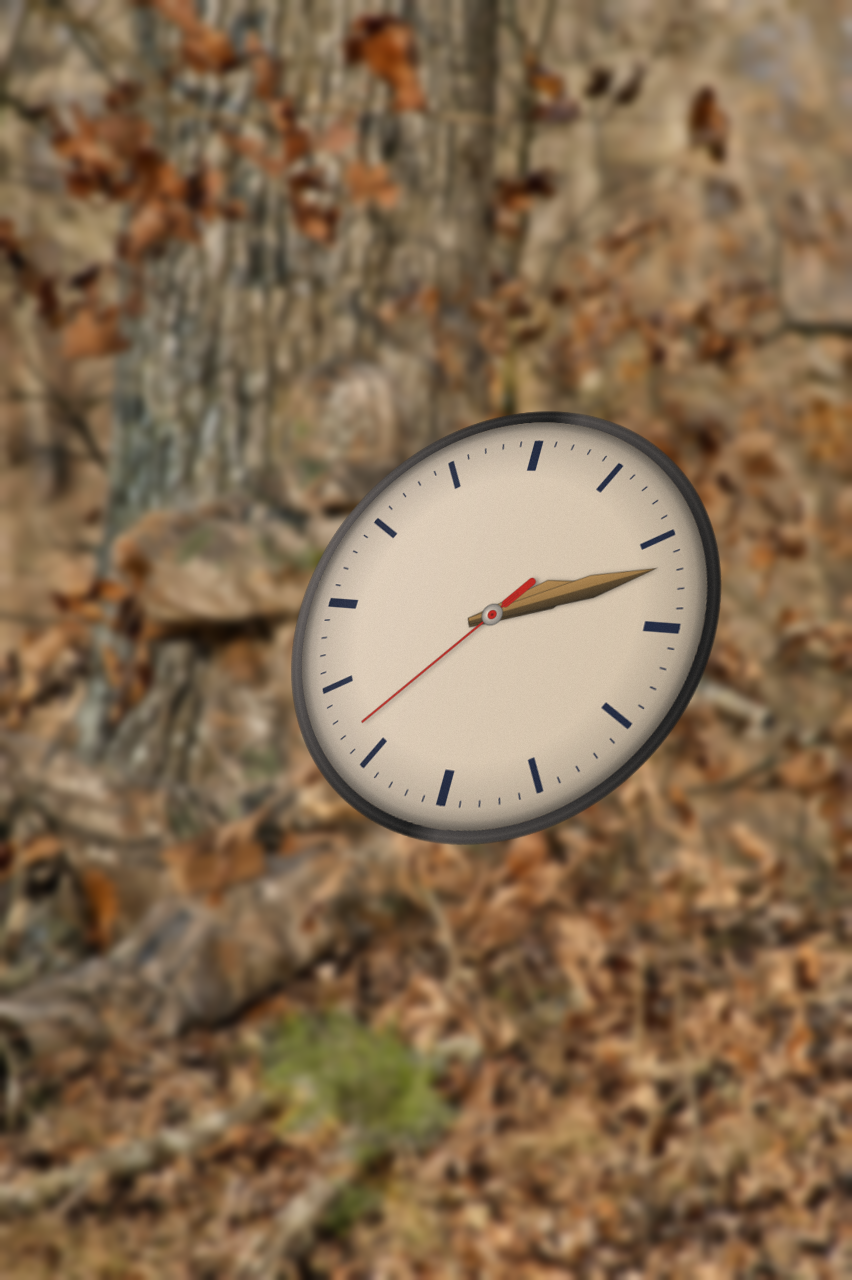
2:11:37
